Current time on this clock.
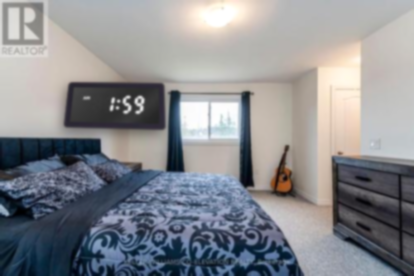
1:59
